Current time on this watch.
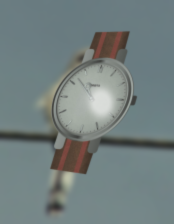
10:52
